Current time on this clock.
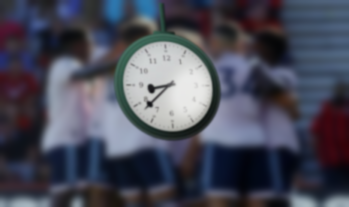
8:38
